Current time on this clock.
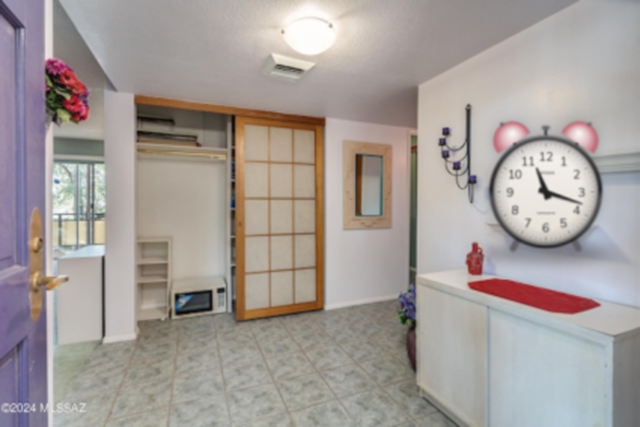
11:18
